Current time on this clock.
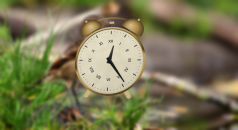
12:24
